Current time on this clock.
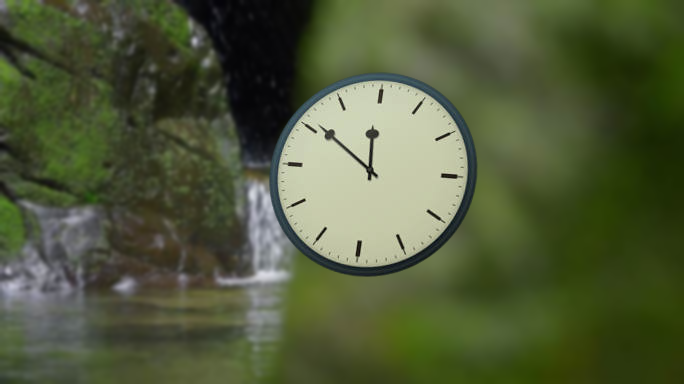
11:51
